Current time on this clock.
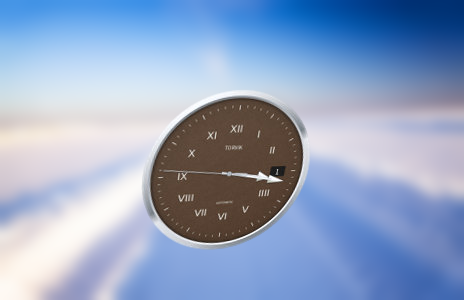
3:16:46
